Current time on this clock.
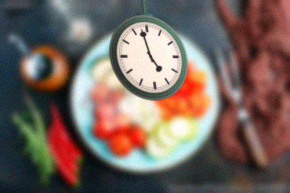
4:58
